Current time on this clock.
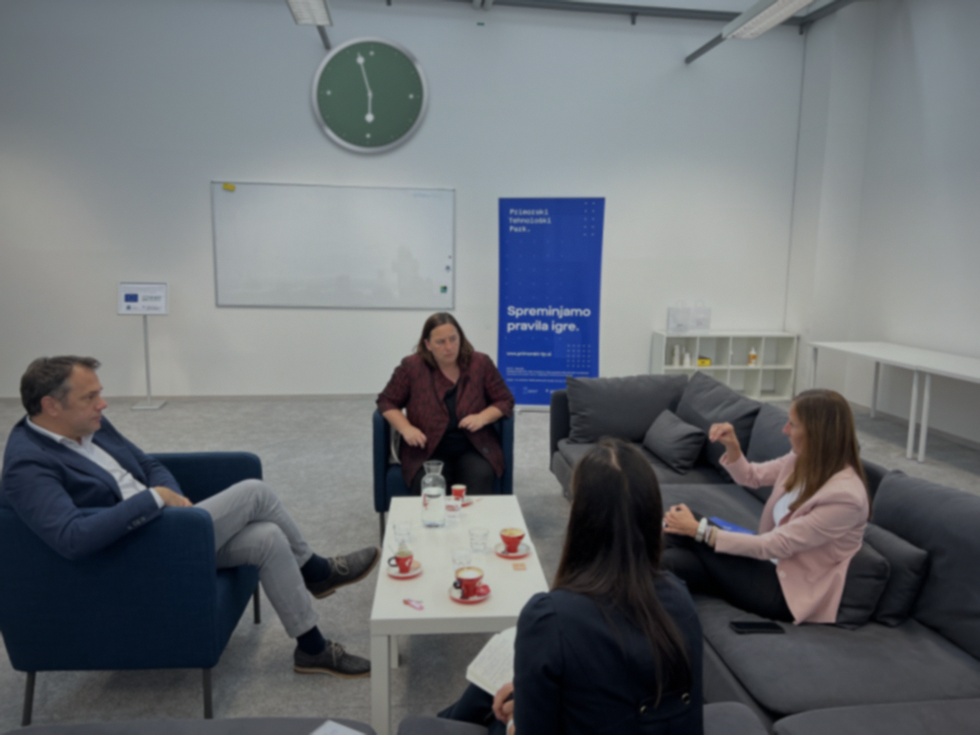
5:57
